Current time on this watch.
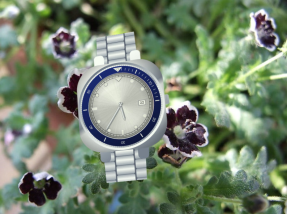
5:36
